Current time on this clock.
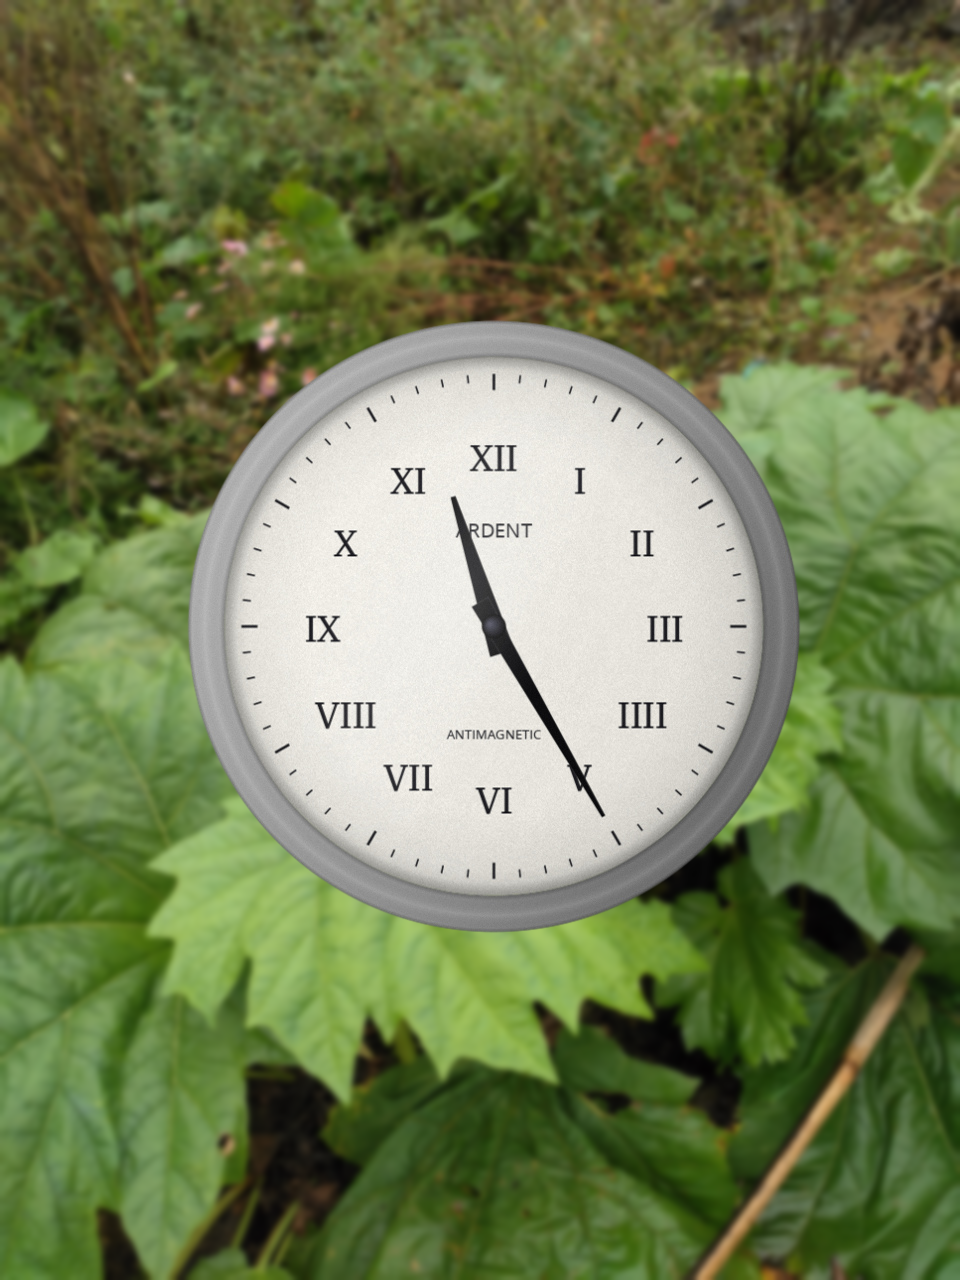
11:25
